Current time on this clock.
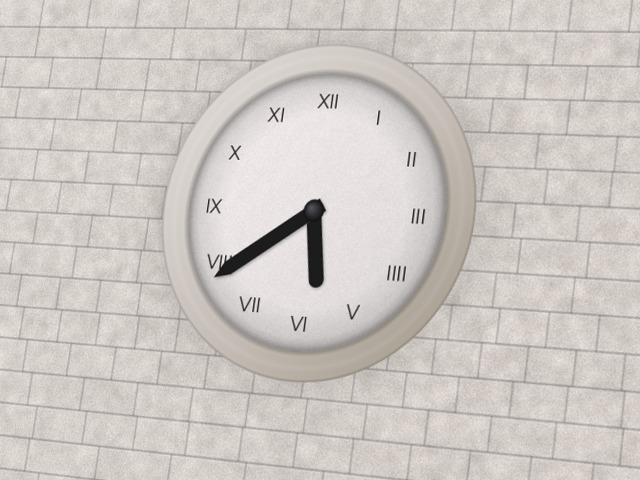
5:39
